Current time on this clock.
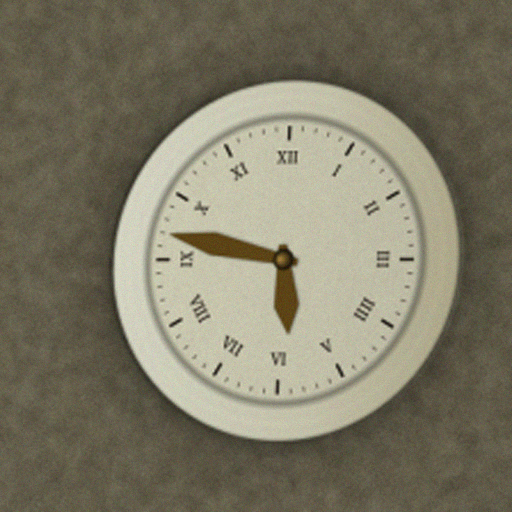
5:47
